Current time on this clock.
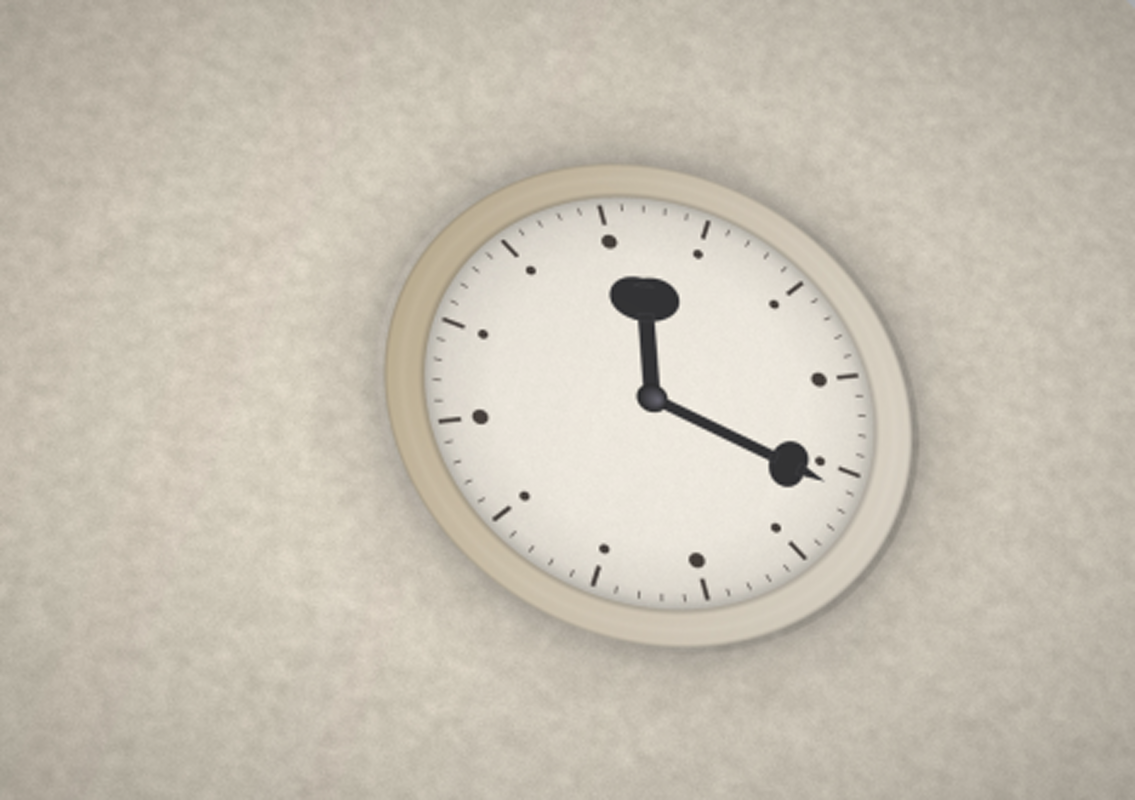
12:21
